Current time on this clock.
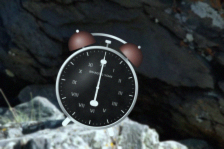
6:00
